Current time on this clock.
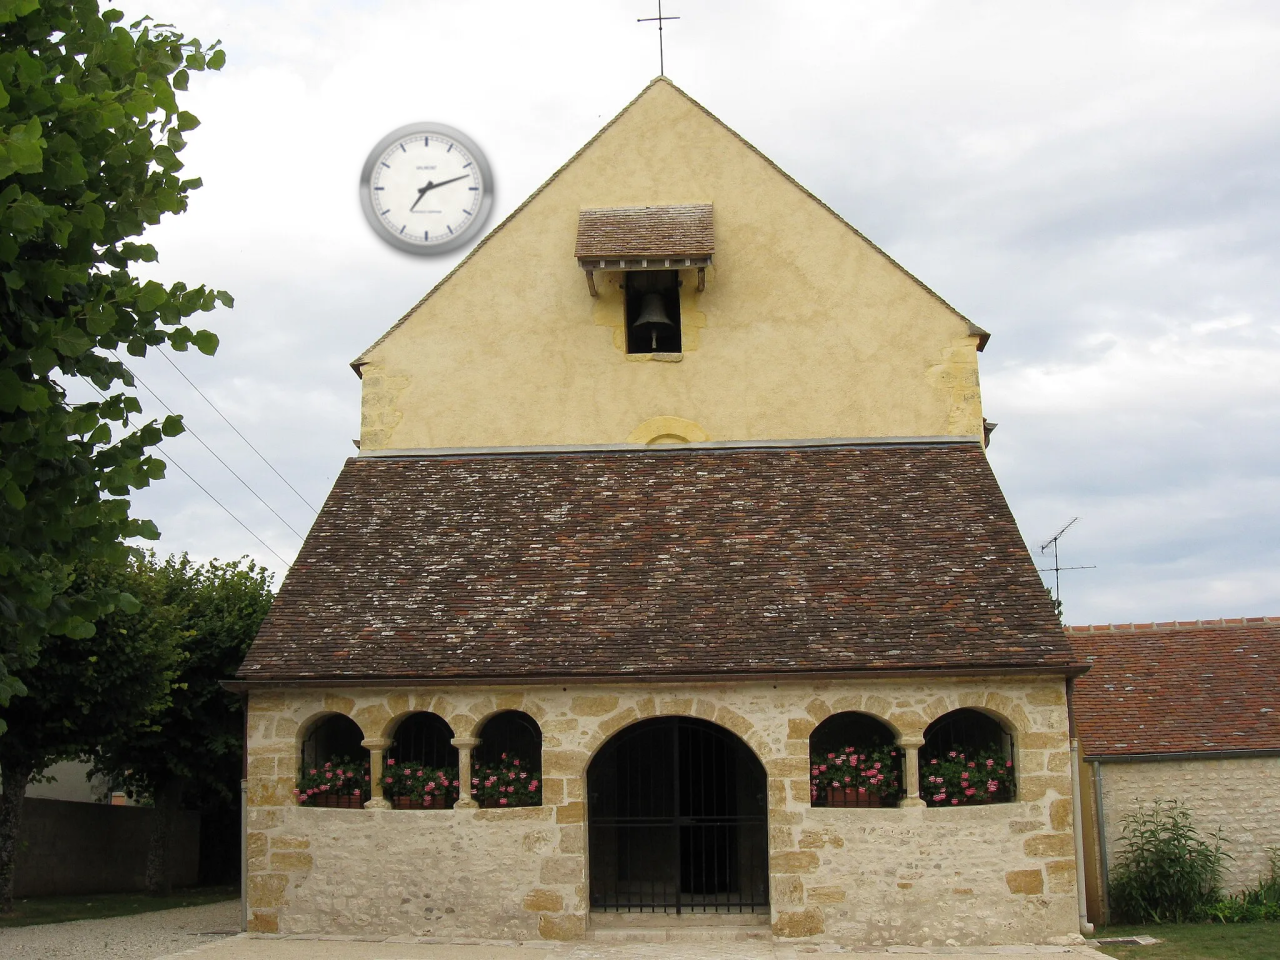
7:12
